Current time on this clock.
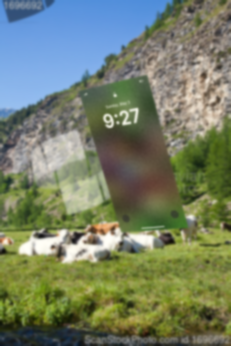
9:27
